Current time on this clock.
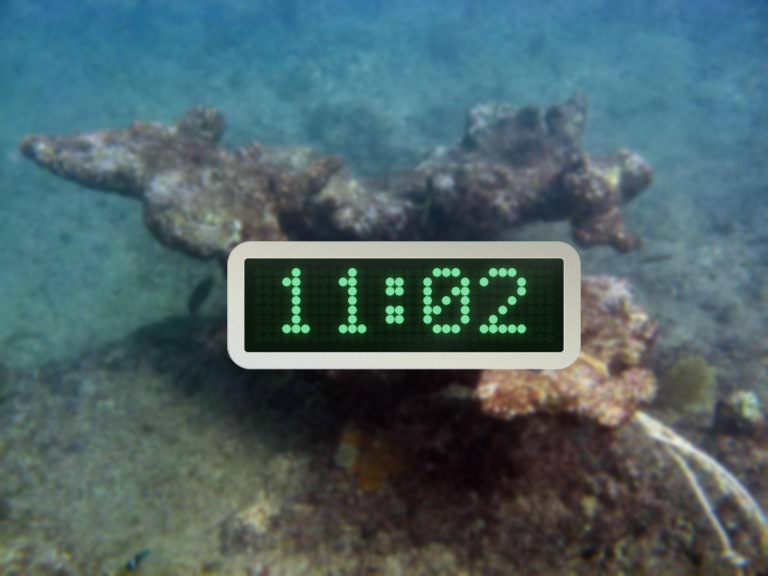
11:02
